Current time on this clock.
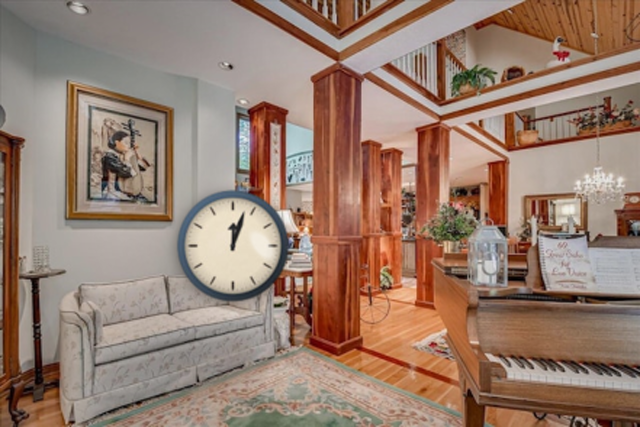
12:03
